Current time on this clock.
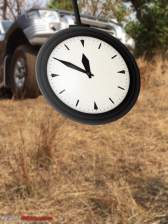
11:50
